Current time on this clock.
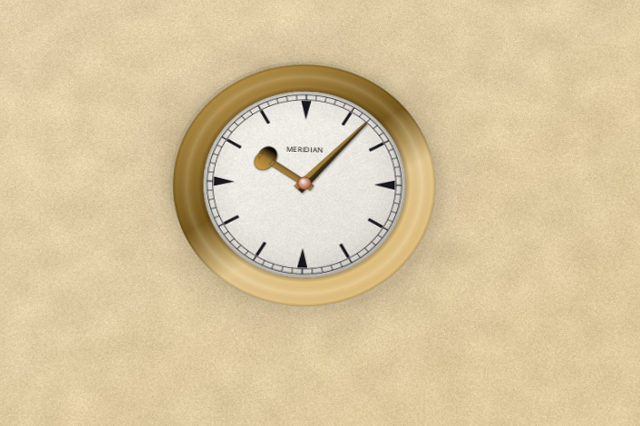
10:07
